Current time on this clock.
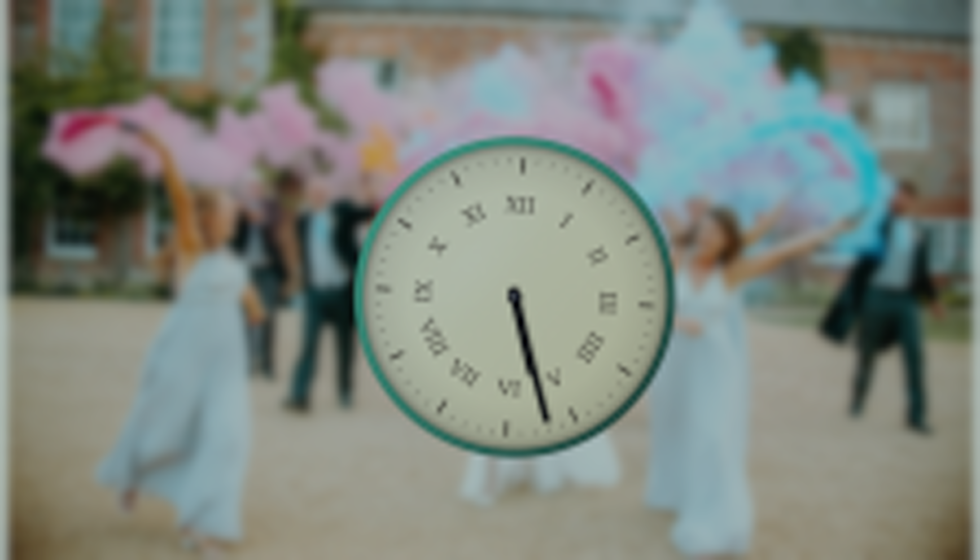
5:27
